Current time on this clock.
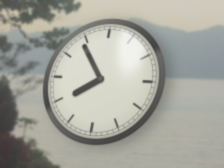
7:54
